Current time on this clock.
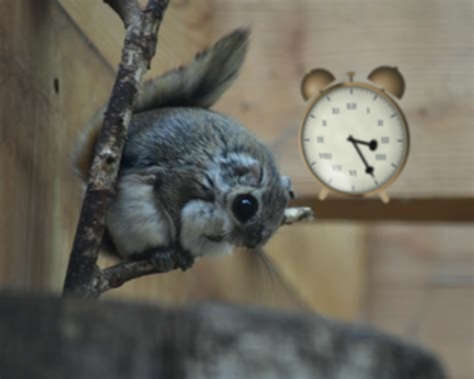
3:25
